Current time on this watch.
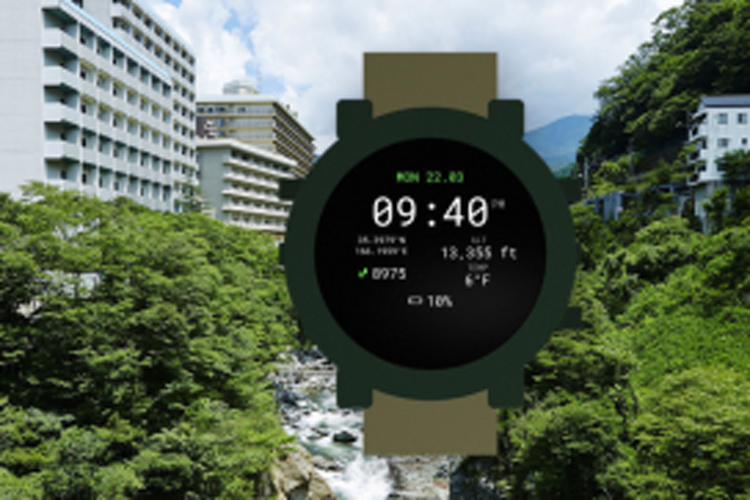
9:40
